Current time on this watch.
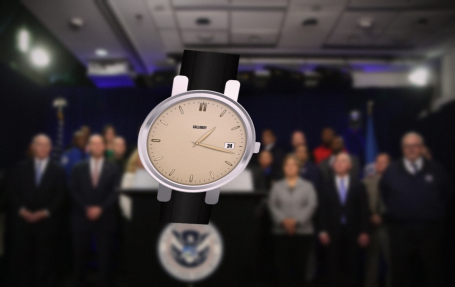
1:17
